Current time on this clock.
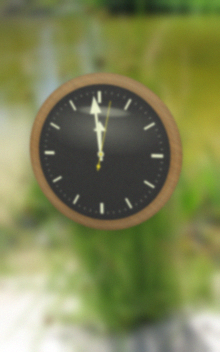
11:59:02
